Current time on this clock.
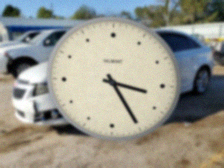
3:25
